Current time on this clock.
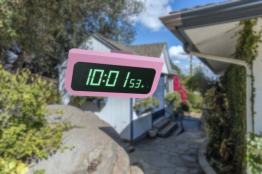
10:01:53
